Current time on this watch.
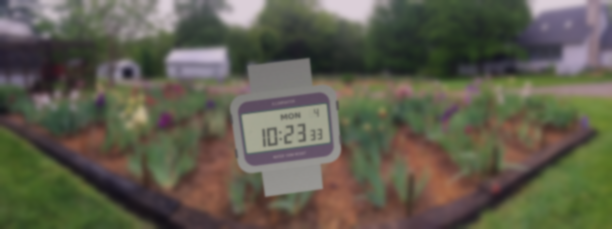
10:23
